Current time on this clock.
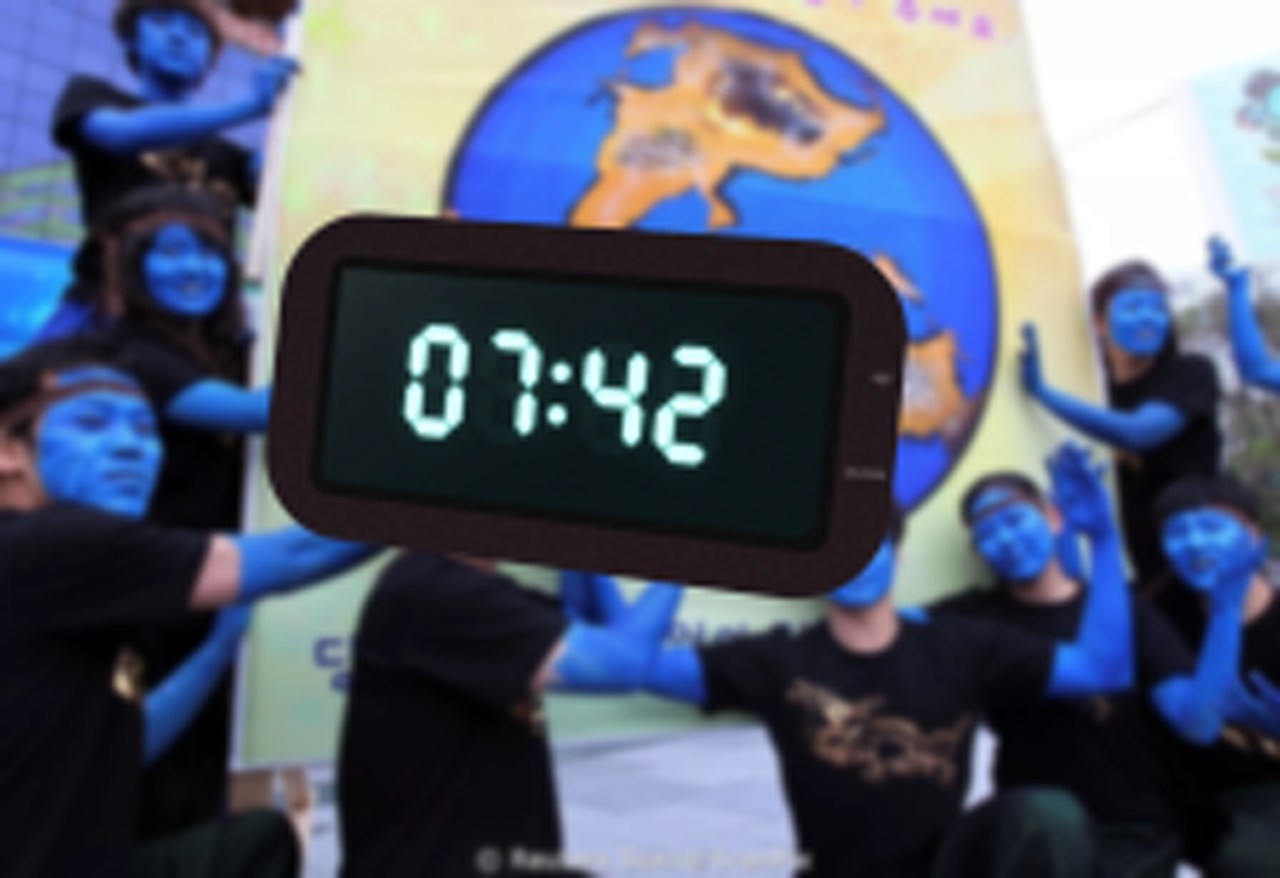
7:42
